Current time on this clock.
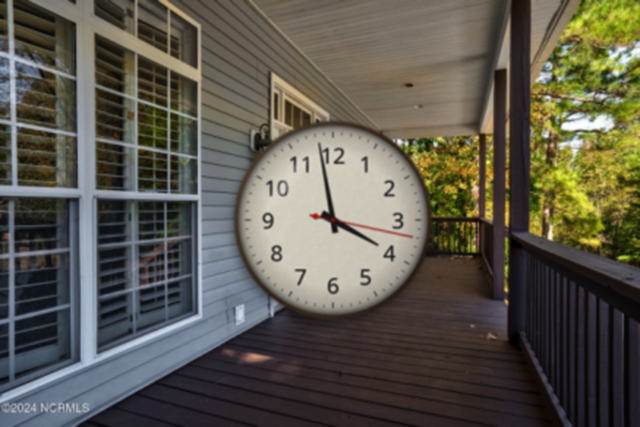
3:58:17
